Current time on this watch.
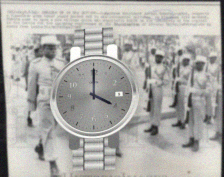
4:00
